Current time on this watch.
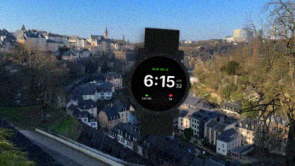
6:15
